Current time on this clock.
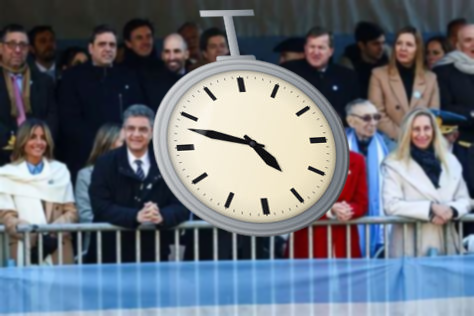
4:48
